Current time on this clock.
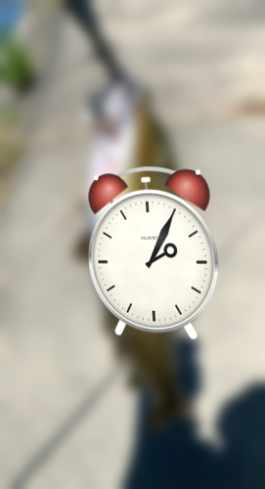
2:05
